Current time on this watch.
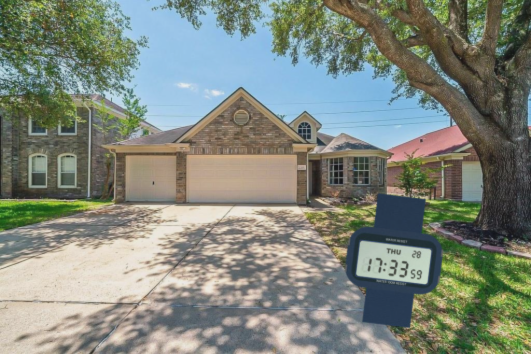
17:33:59
